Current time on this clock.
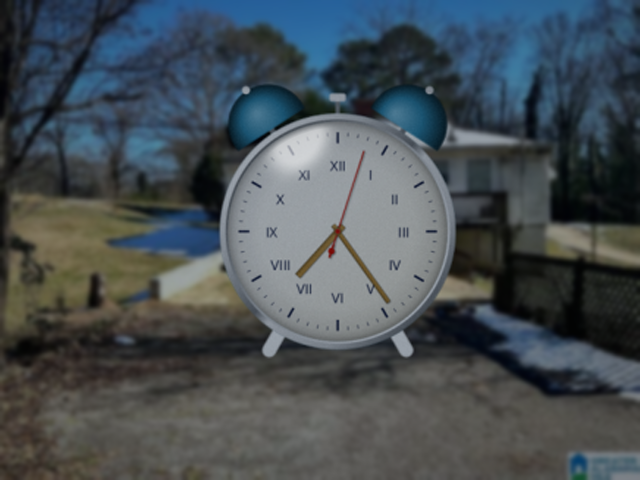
7:24:03
